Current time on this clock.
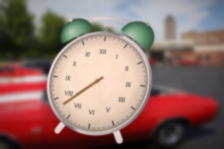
7:38
